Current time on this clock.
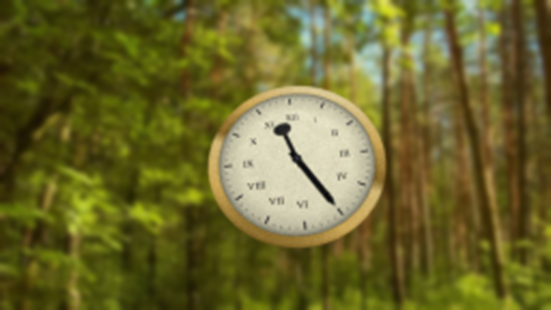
11:25
